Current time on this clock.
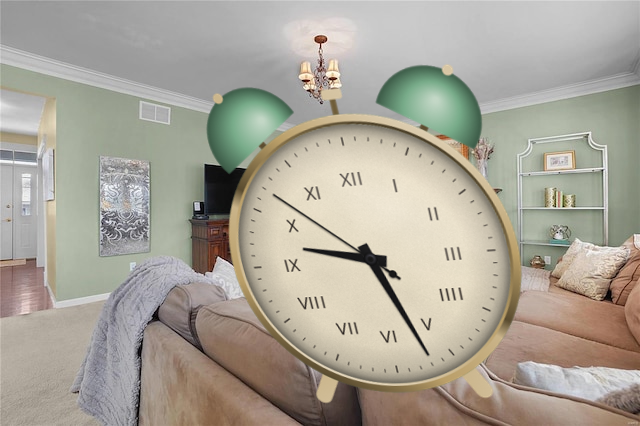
9:26:52
